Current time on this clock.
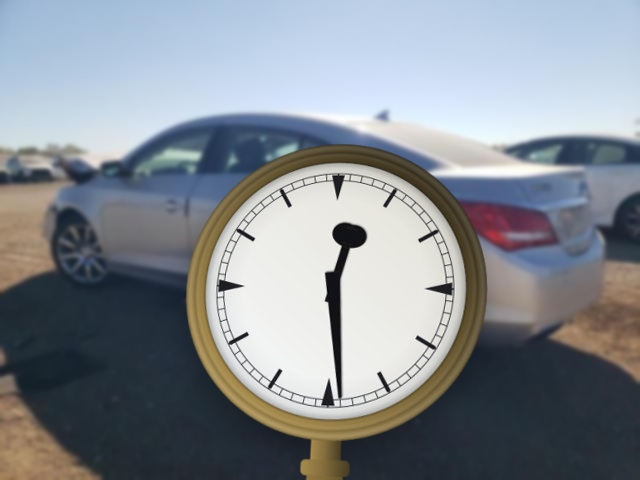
12:29
